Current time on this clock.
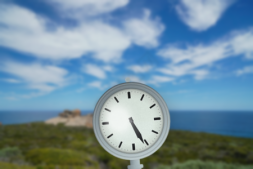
5:26
